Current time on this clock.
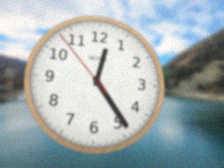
12:23:53
